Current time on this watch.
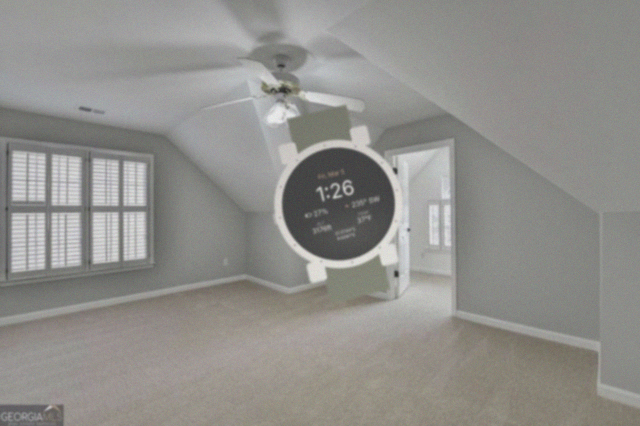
1:26
